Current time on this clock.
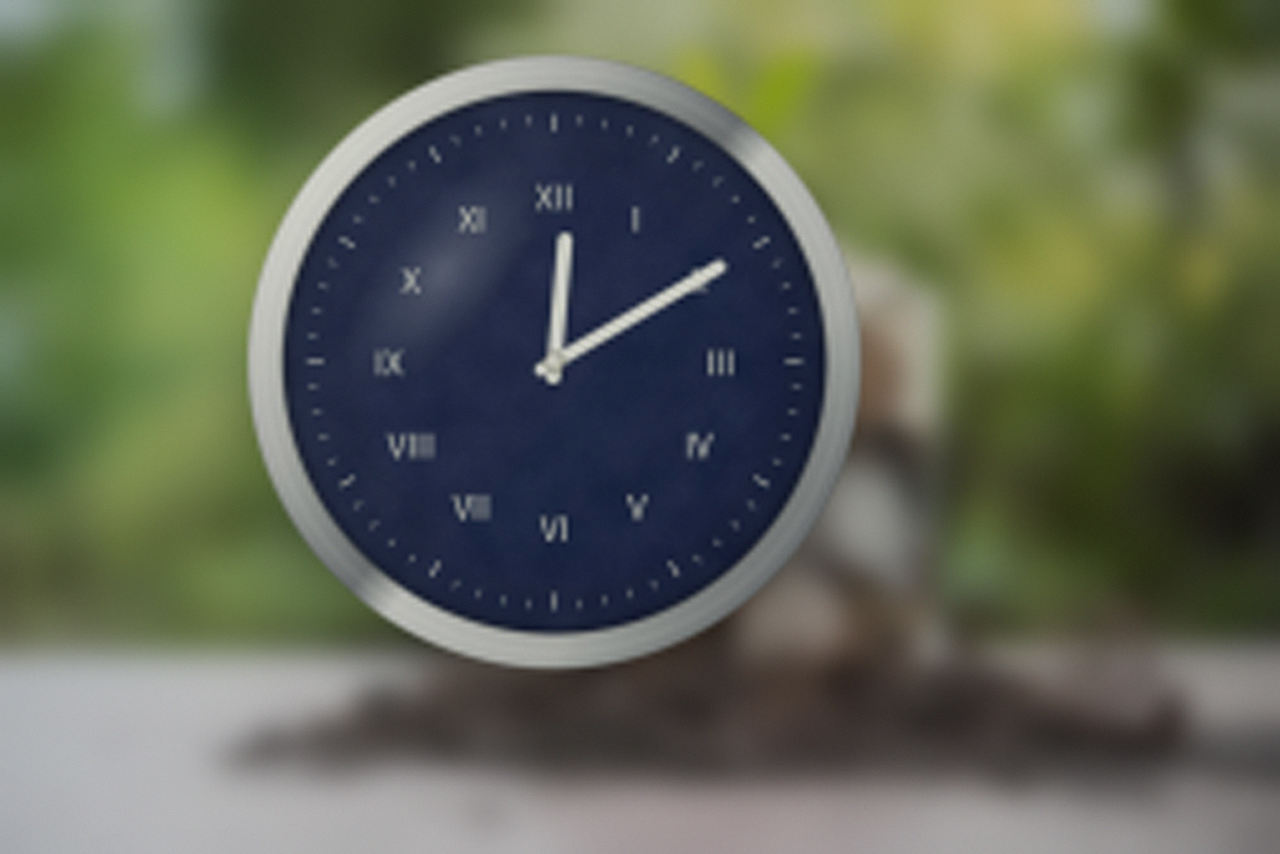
12:10
